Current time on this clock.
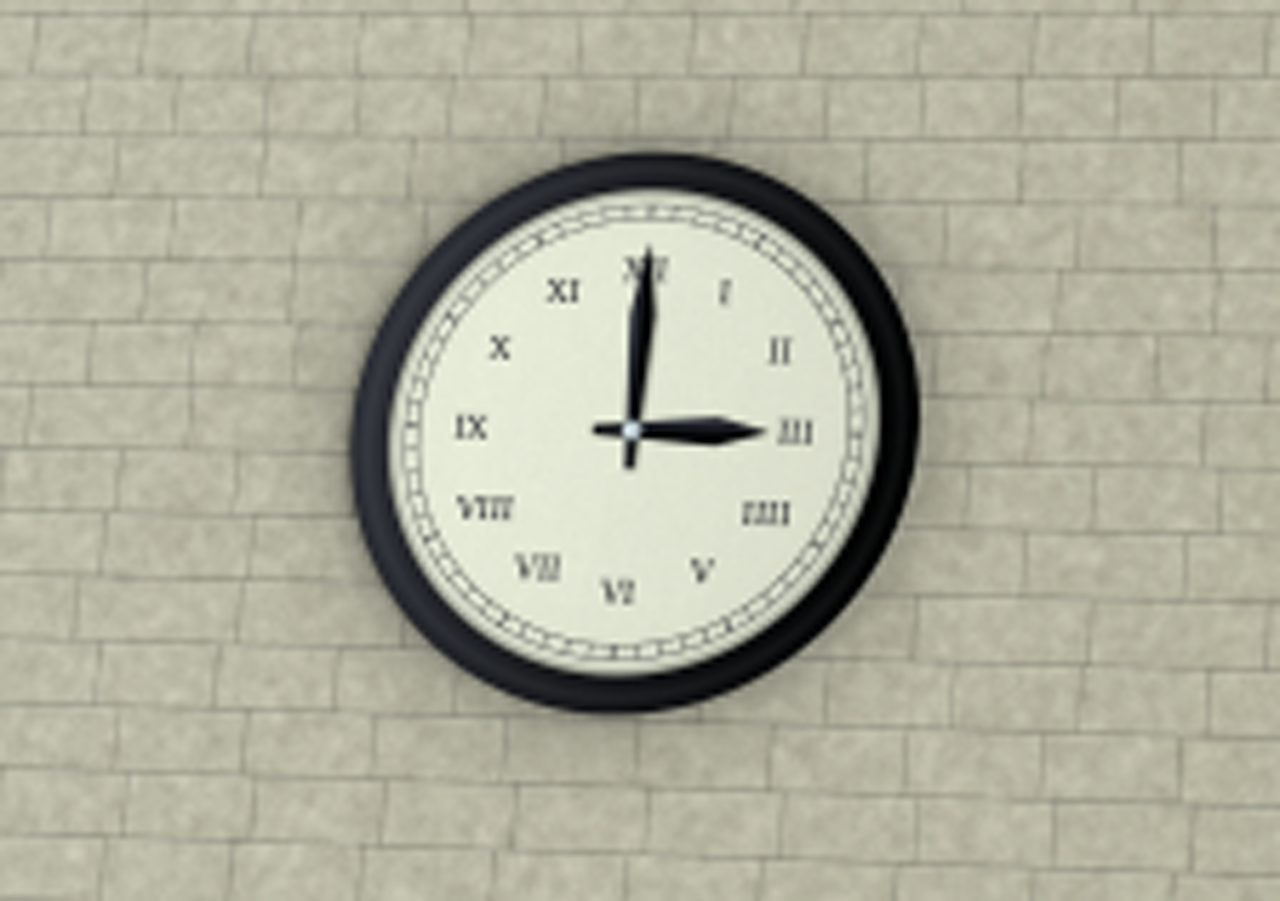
3:00
